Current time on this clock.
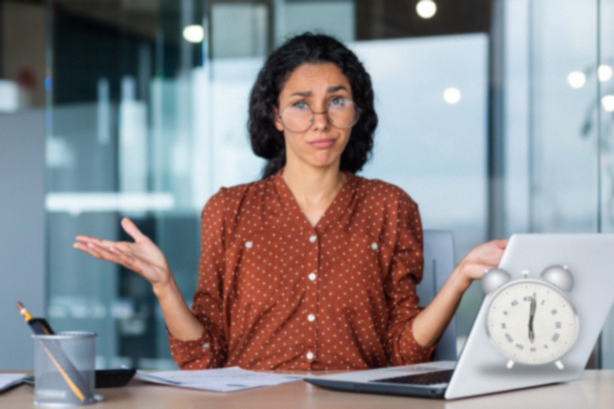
6:02
